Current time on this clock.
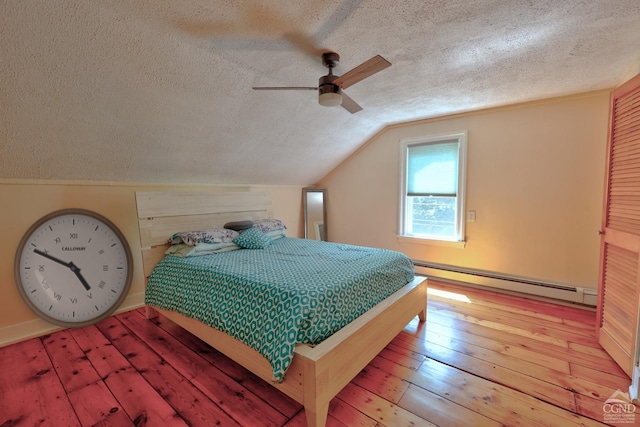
4:49
